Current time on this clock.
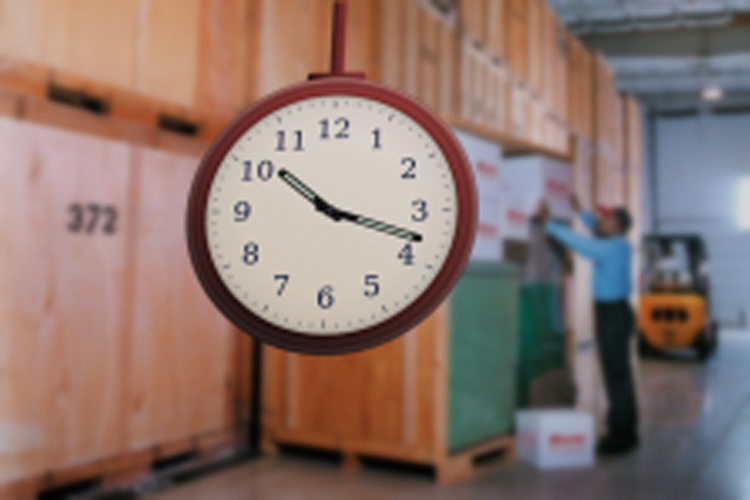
10:18
